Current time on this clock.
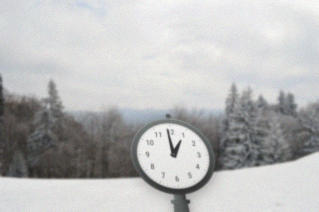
12:59
